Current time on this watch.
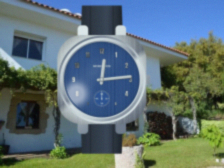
12:14
